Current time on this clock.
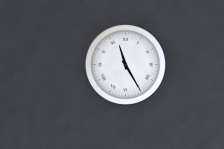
11:25
